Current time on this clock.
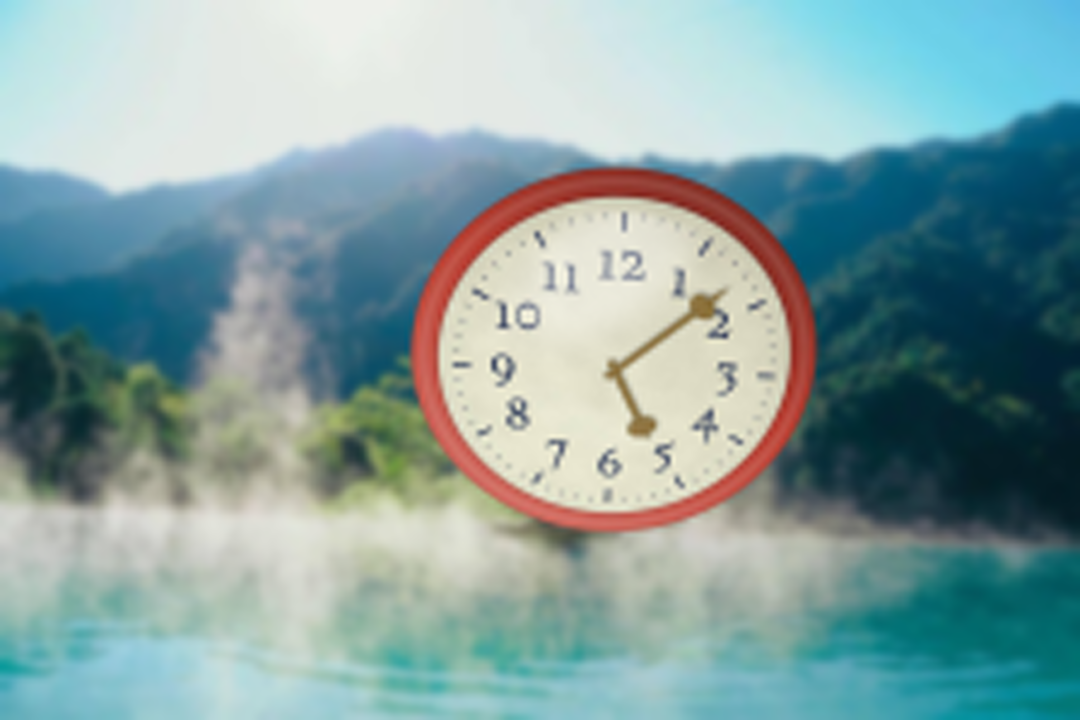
5:08
